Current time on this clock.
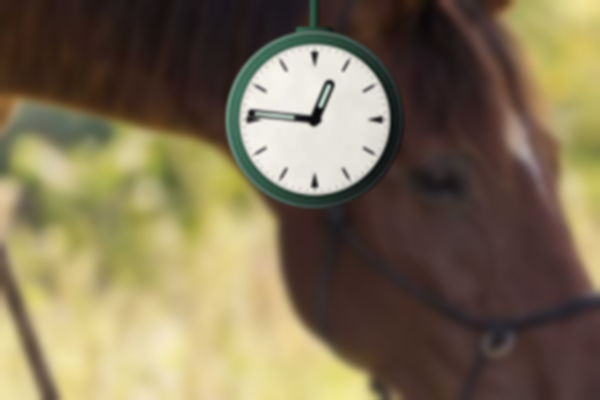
12:46
